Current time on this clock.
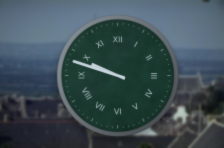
9:48
